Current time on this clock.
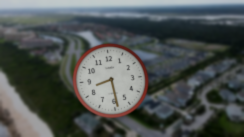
8:29
